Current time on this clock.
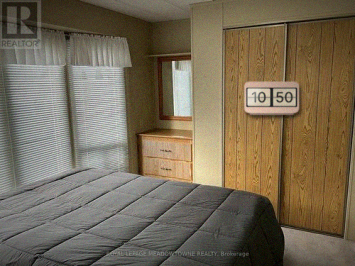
10:50
